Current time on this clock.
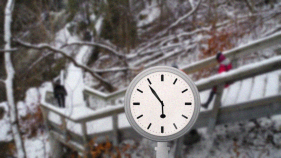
5:54
